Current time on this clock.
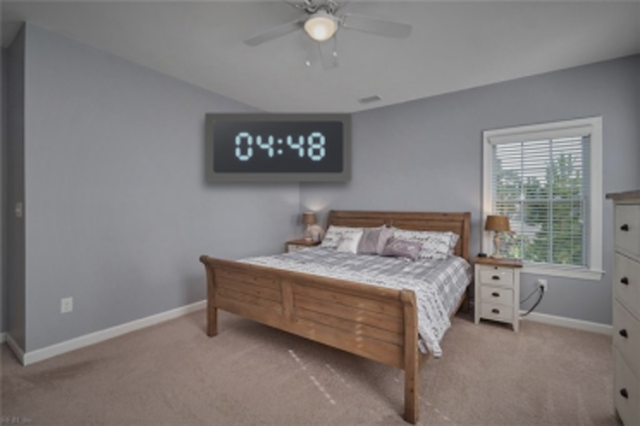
4:48
